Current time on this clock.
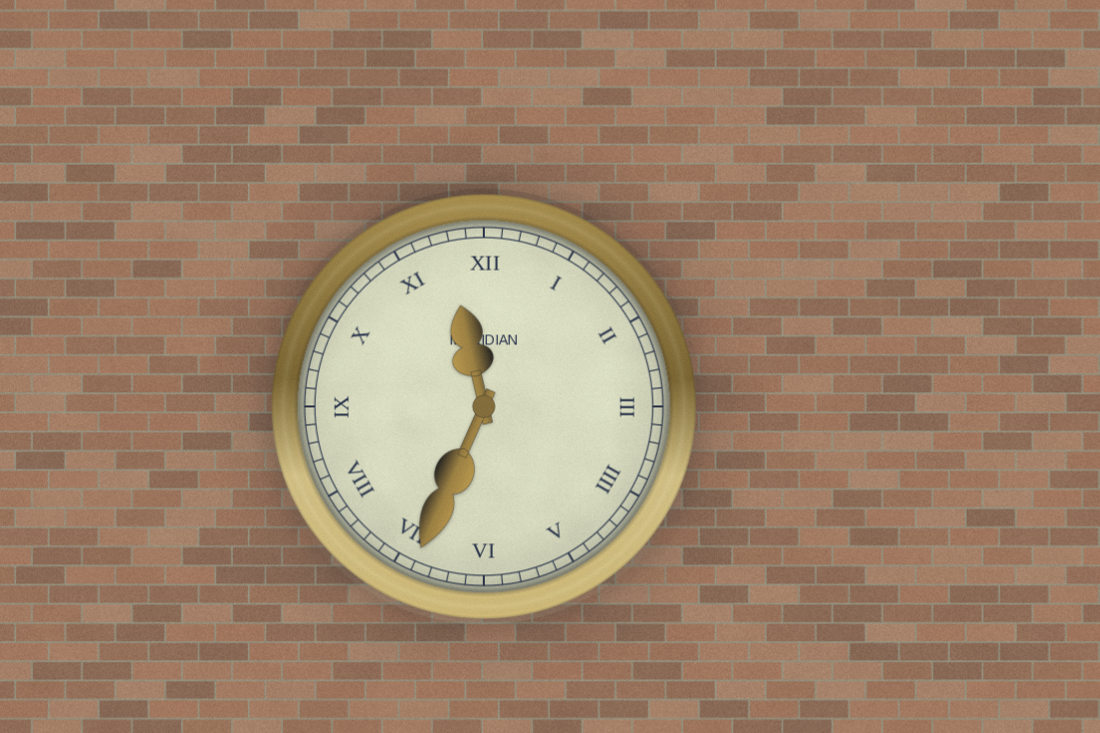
11:34
